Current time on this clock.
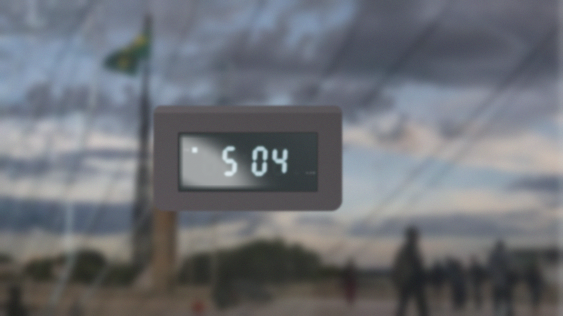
5:04
